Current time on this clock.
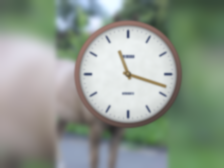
11:18
